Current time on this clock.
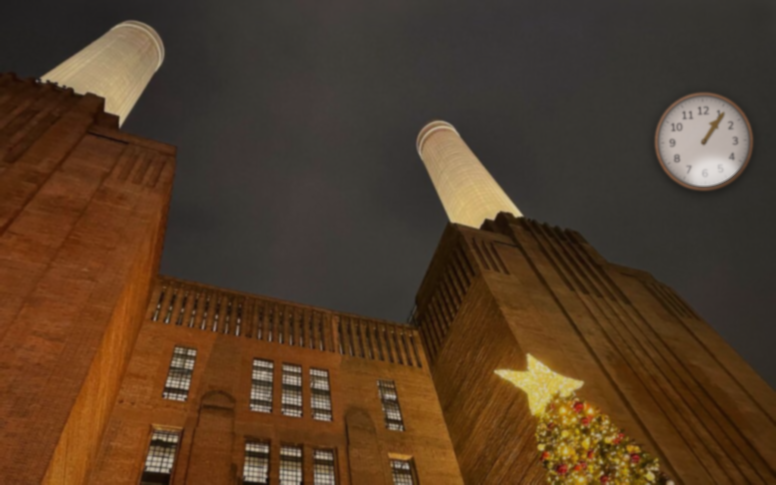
1:06
